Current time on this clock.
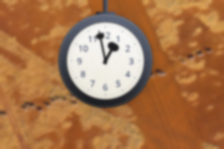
12:58
